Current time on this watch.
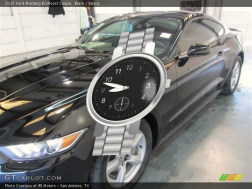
8:48
